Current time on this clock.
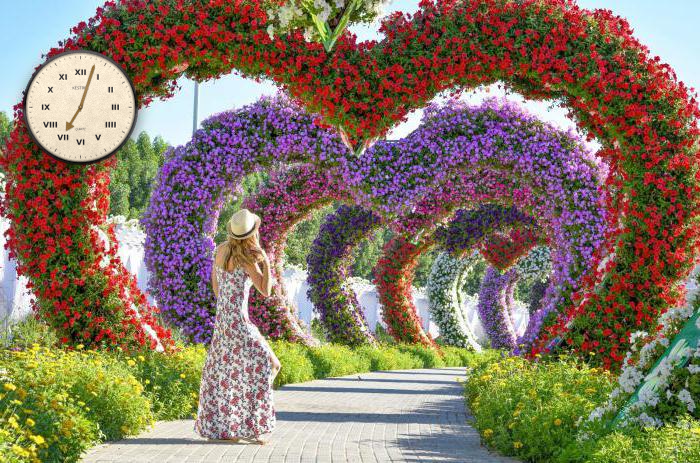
7:03
